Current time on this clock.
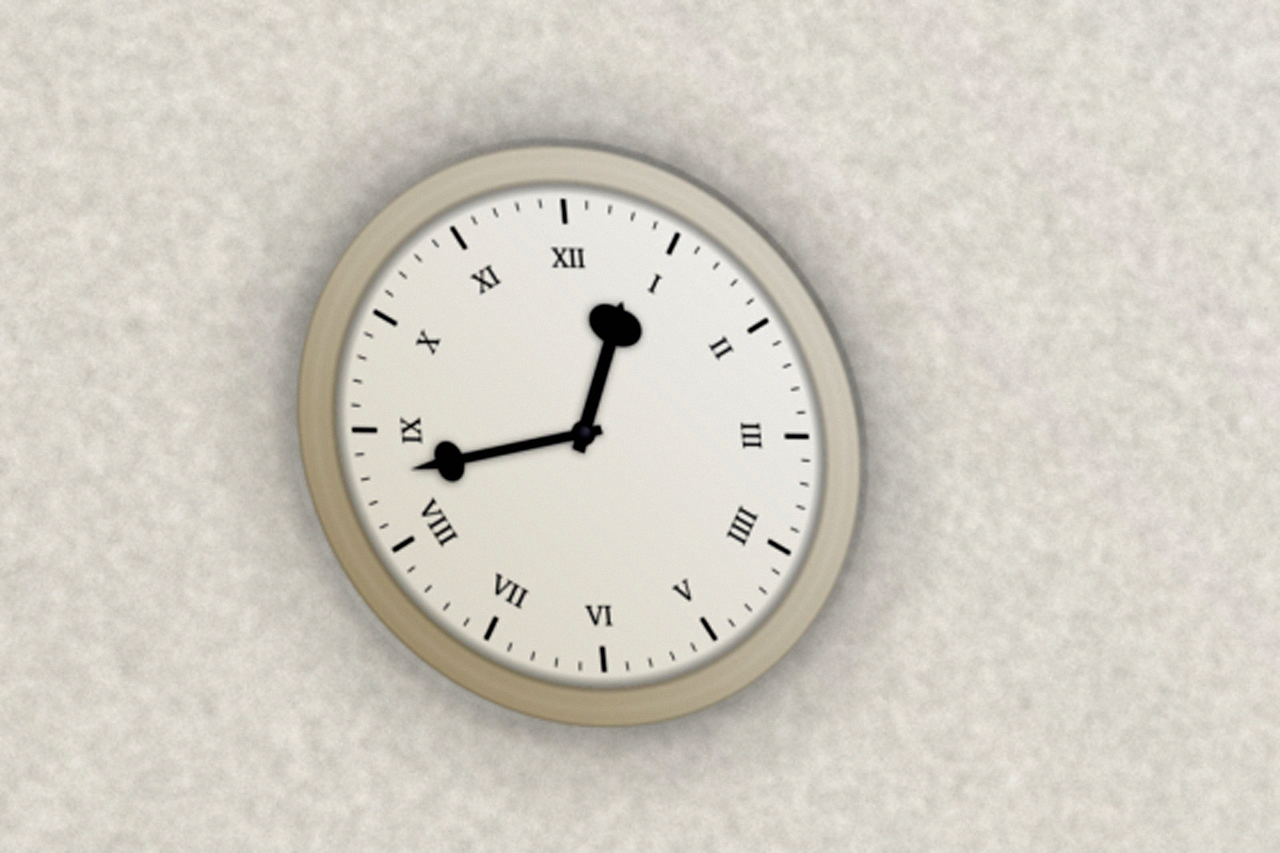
12:43
